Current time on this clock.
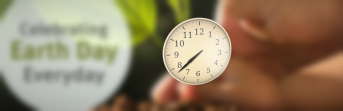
7:38
